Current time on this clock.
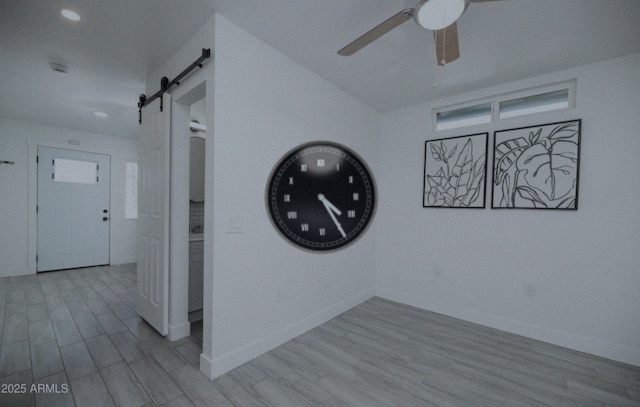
4:25
